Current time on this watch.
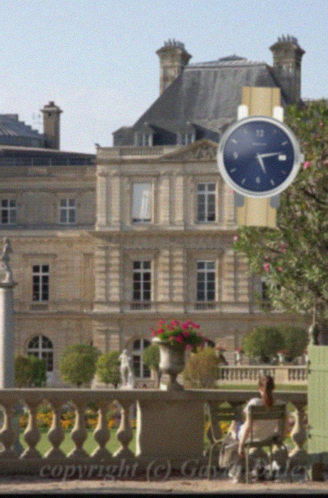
5:13
